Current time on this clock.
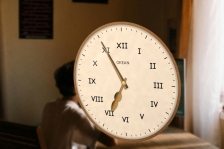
6:55
